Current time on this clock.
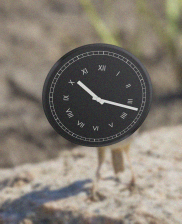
10:17
